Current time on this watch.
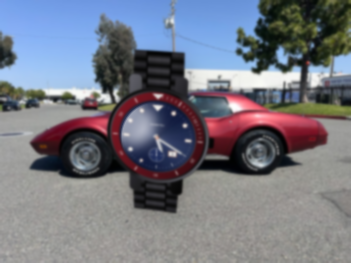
5:20
